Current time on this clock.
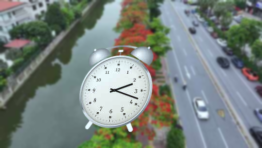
2:18
